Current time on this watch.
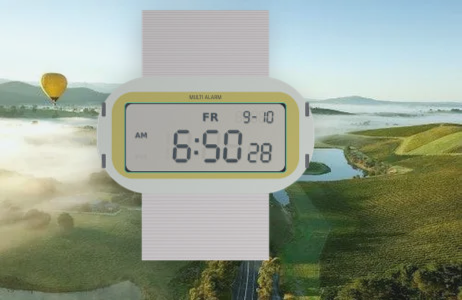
6:50:28
